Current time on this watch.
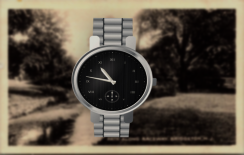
10:47
